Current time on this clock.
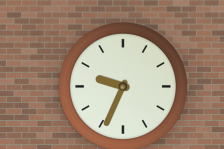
9:34
